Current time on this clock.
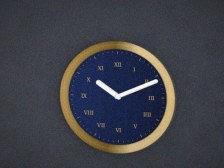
10:11
